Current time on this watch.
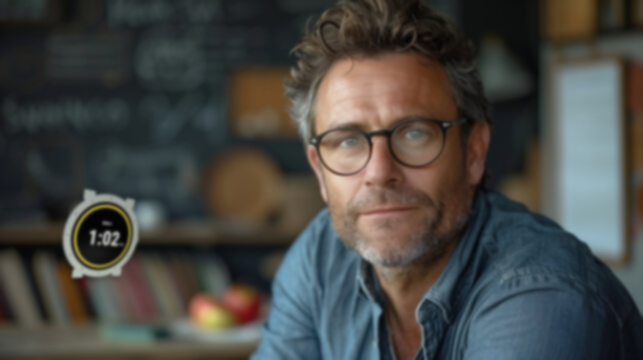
1:02
